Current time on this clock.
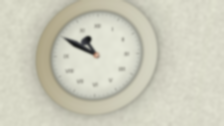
10:50
